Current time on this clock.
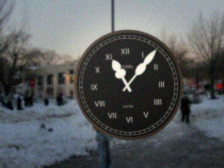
11:07
